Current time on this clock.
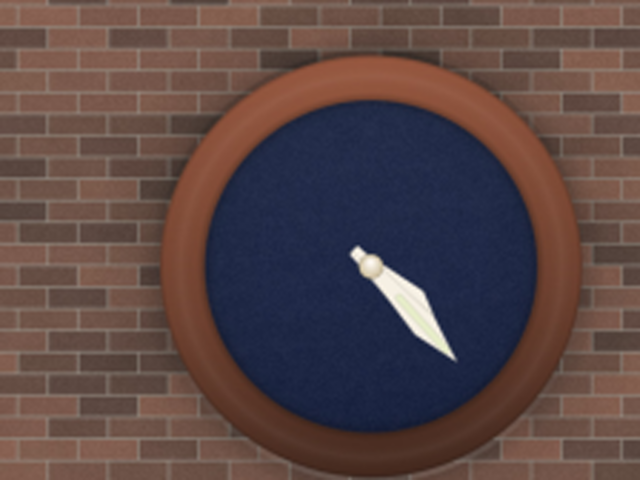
4:23
